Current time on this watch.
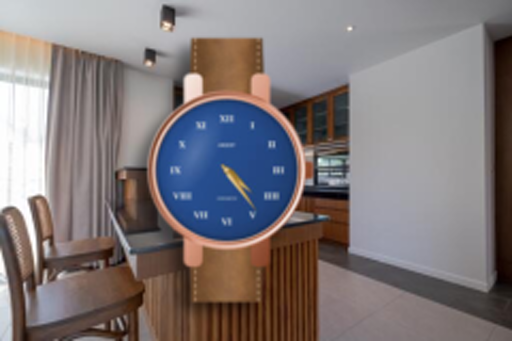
4:24
